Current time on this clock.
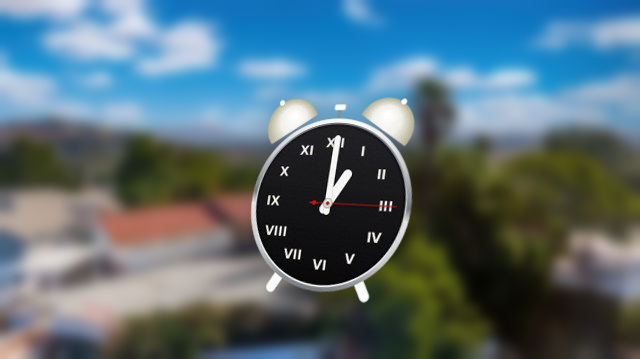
1:00:15
